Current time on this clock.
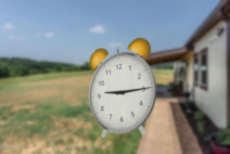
9:15
